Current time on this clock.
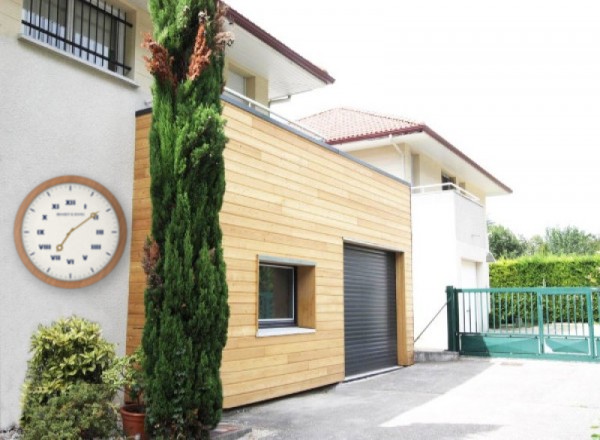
7:09
